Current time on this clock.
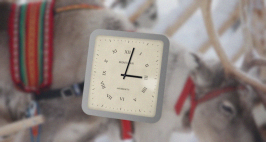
3:02
